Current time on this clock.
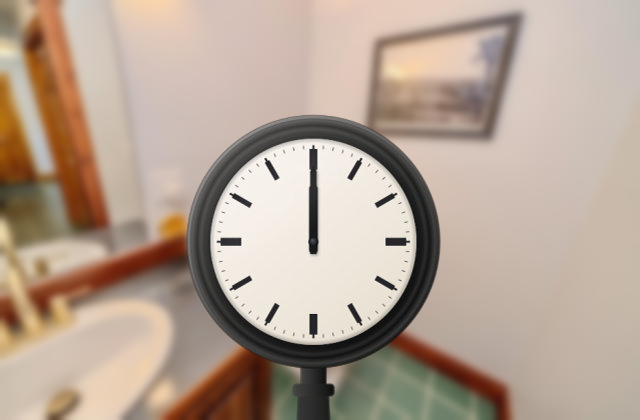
12:00
